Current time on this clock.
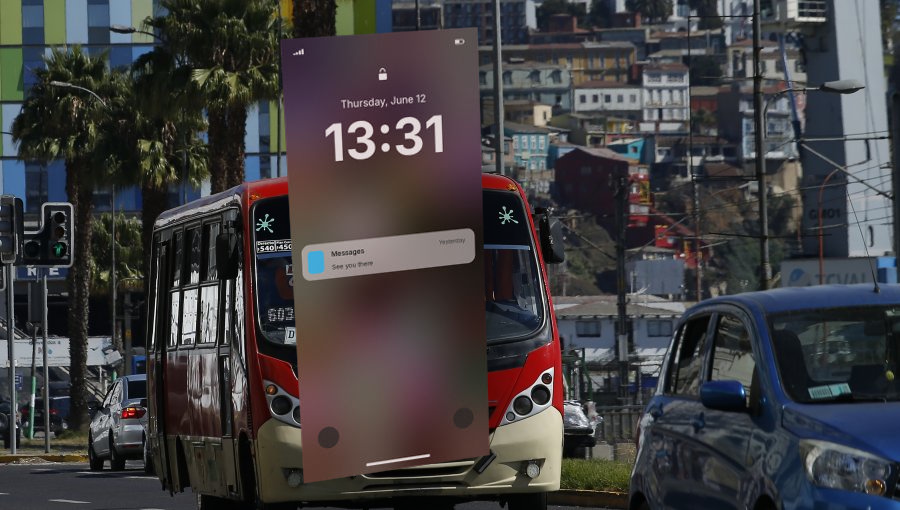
13:31
